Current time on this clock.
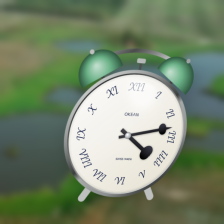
4:13
